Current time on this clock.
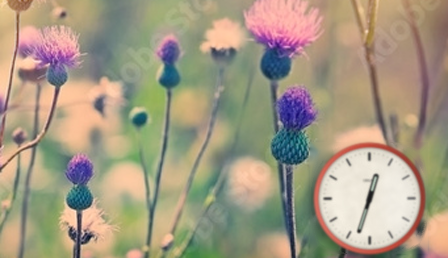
12:33
